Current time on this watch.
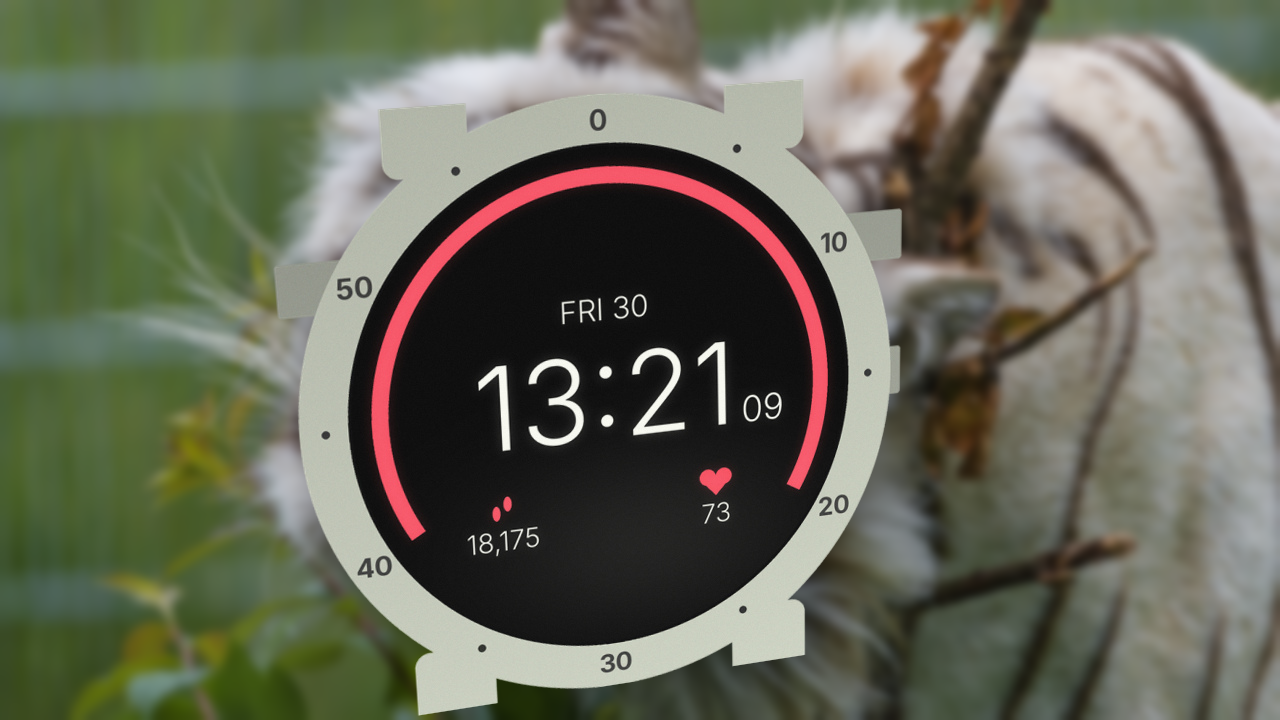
13:21:09
